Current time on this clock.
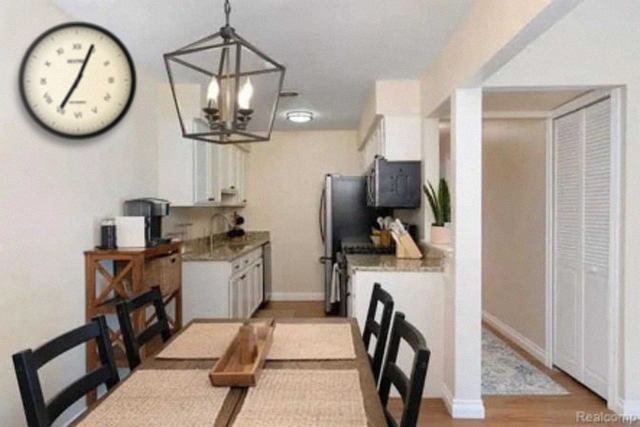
7:04
